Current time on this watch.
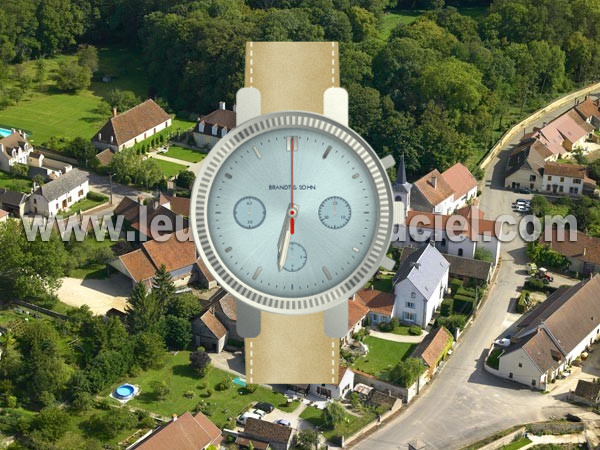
6:32
